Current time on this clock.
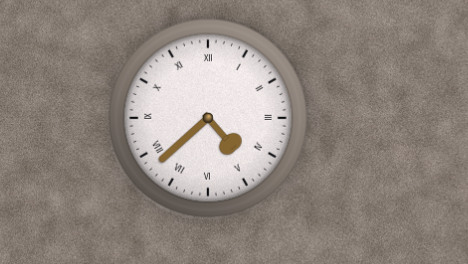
4:38
